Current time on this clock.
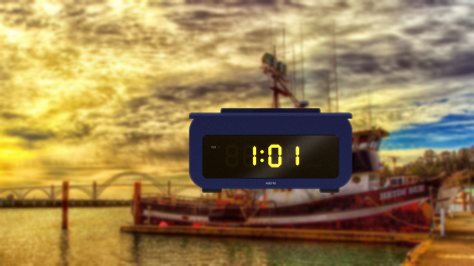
1:01
